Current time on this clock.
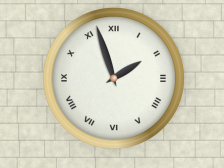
1:57
